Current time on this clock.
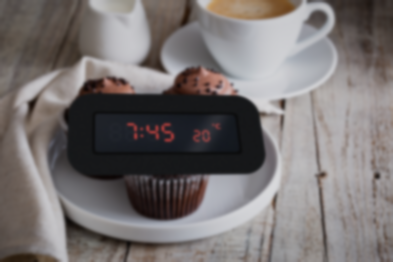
7:45
